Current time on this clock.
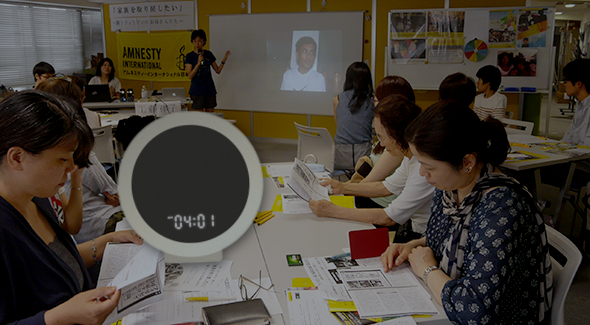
4:01
